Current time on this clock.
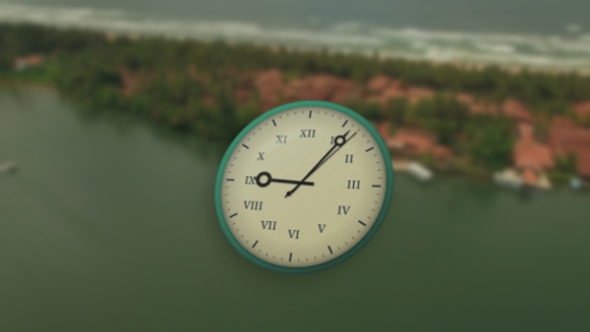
9:06:07
